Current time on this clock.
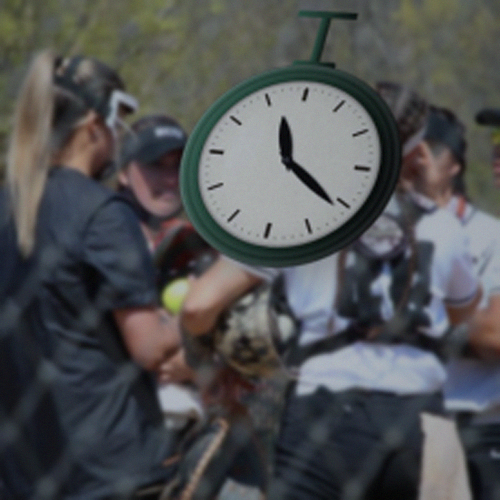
11:21
